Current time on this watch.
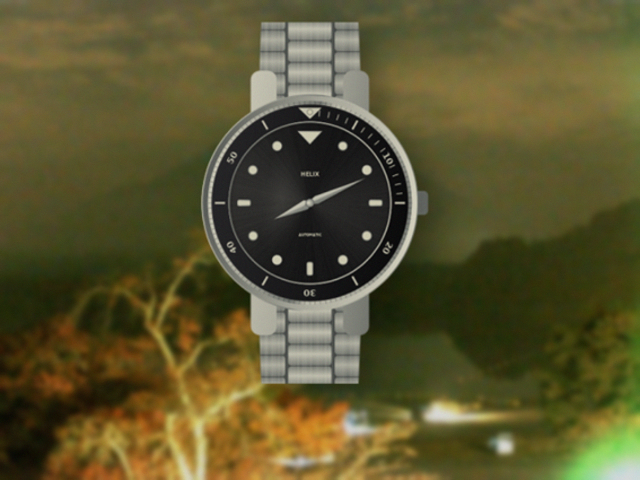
8:11
